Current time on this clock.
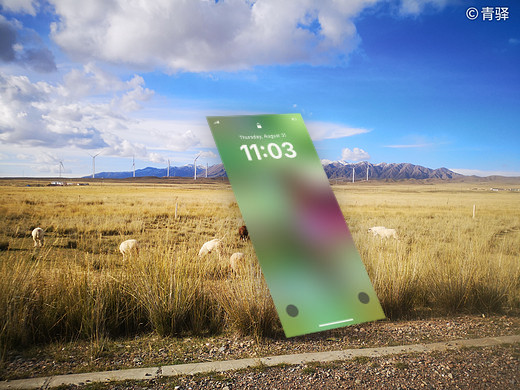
11:03
